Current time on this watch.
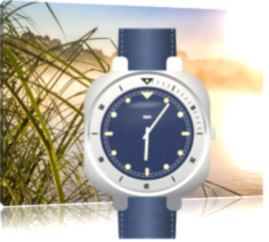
6:06
